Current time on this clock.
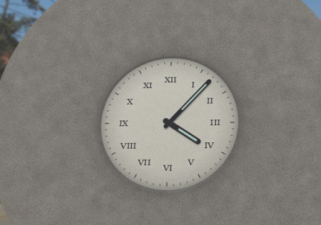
4:07
